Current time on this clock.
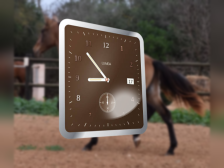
8:53
